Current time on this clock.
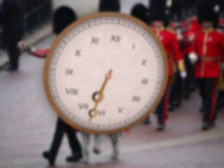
6:32
